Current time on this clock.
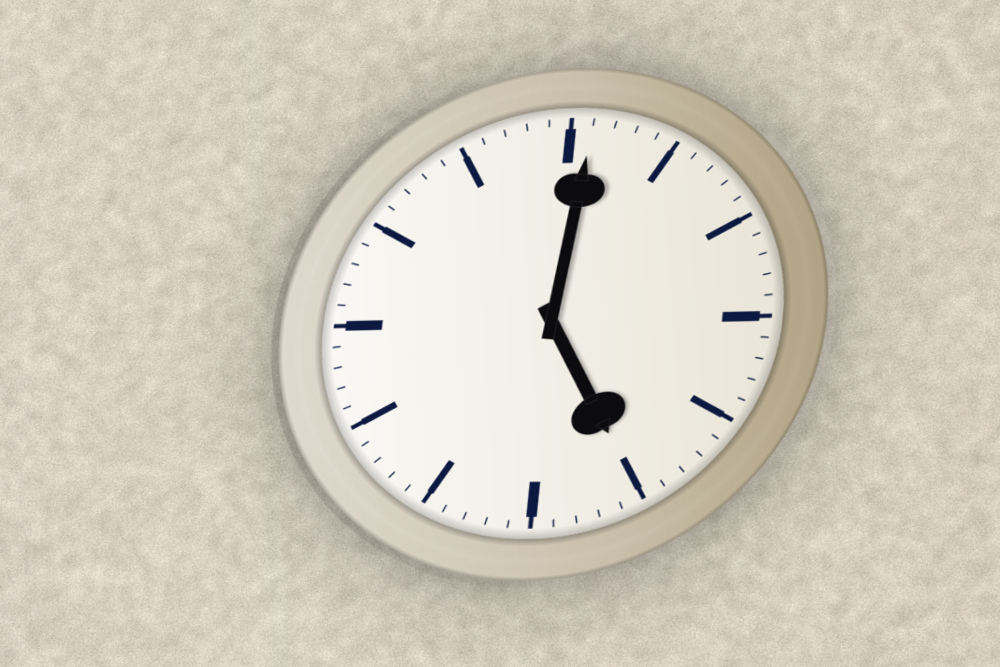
5:01
